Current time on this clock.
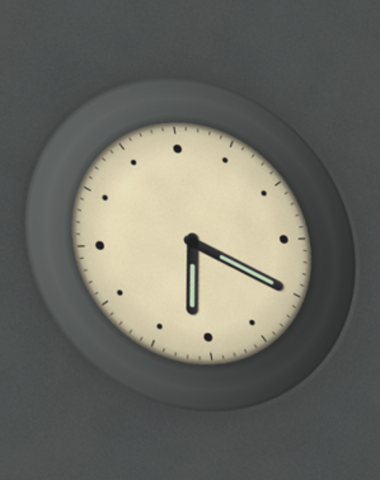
6:20
